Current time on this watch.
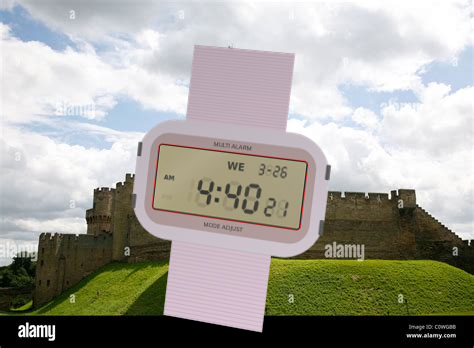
4:40:21
